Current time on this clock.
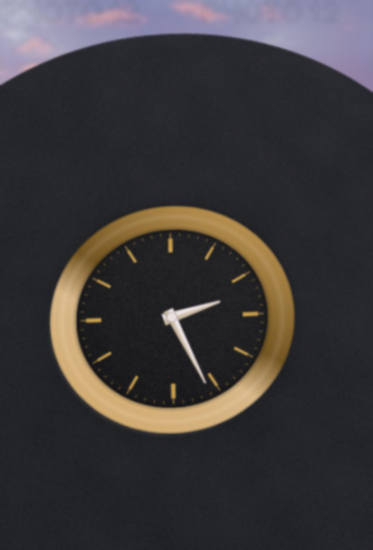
2:26
